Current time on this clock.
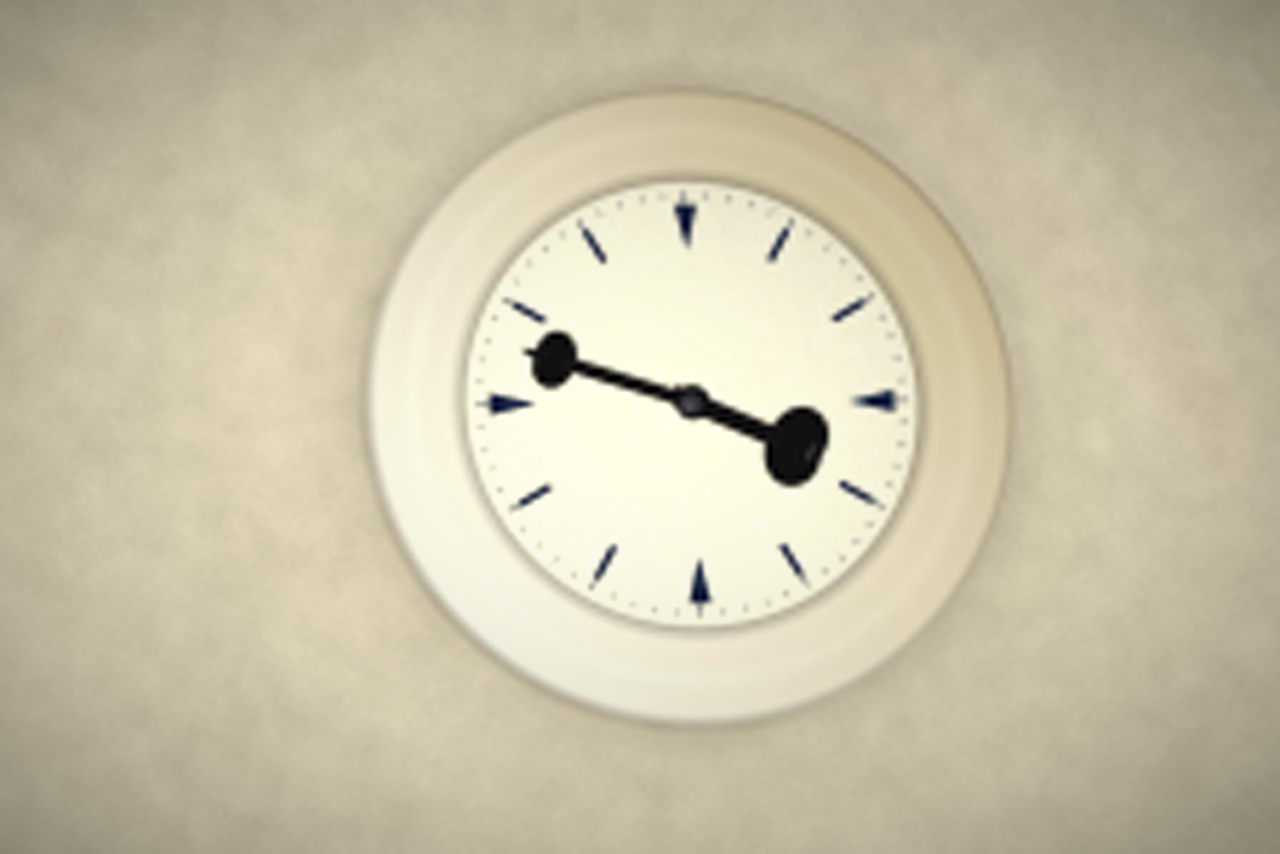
3:48
